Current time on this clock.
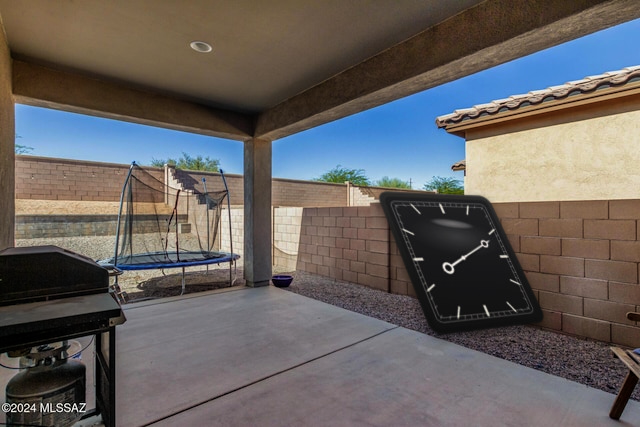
8:11
